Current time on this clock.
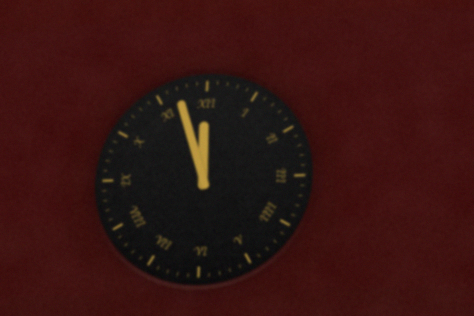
11:57
